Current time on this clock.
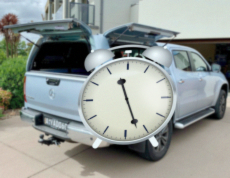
11:27
